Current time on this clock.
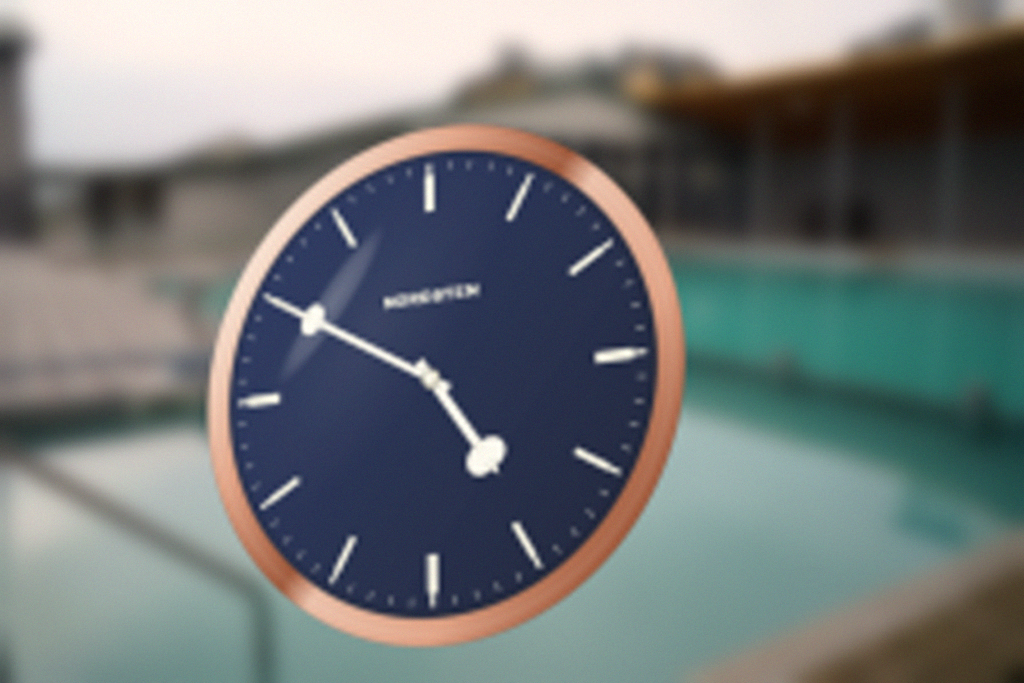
4:50
